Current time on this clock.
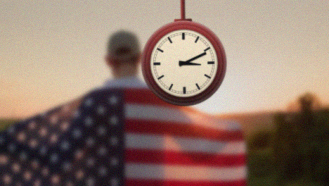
3:11
